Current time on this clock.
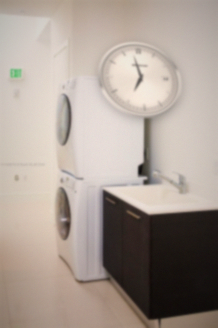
6:58
